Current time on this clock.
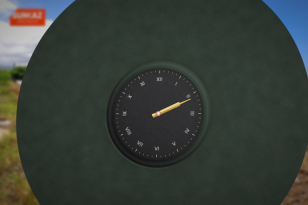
2:11
